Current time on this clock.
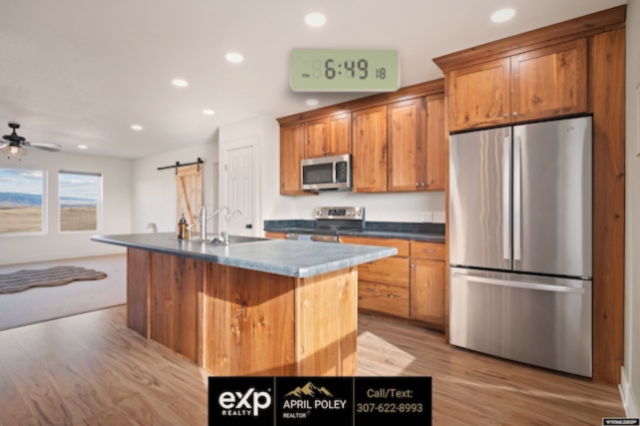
6:49:18
